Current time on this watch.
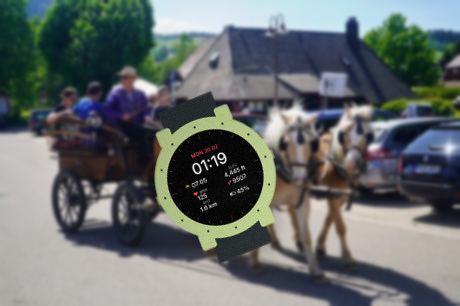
1:19
